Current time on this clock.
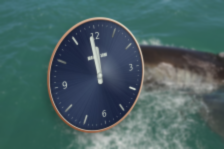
11:59
